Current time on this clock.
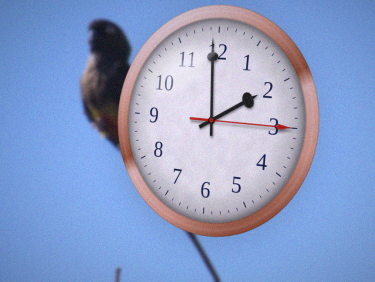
1:59:15
